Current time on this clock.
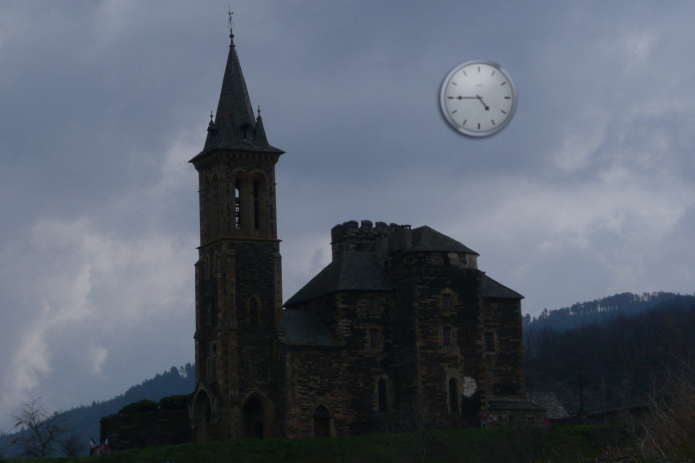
4:45
